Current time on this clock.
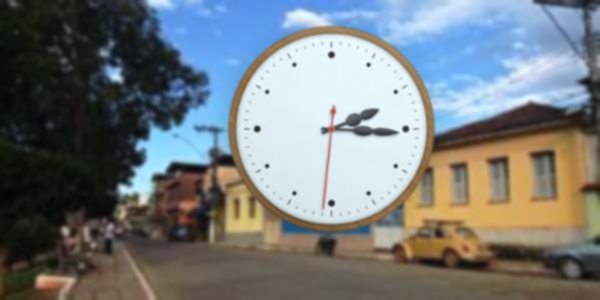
2:15:31
